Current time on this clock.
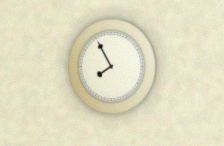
7:55
